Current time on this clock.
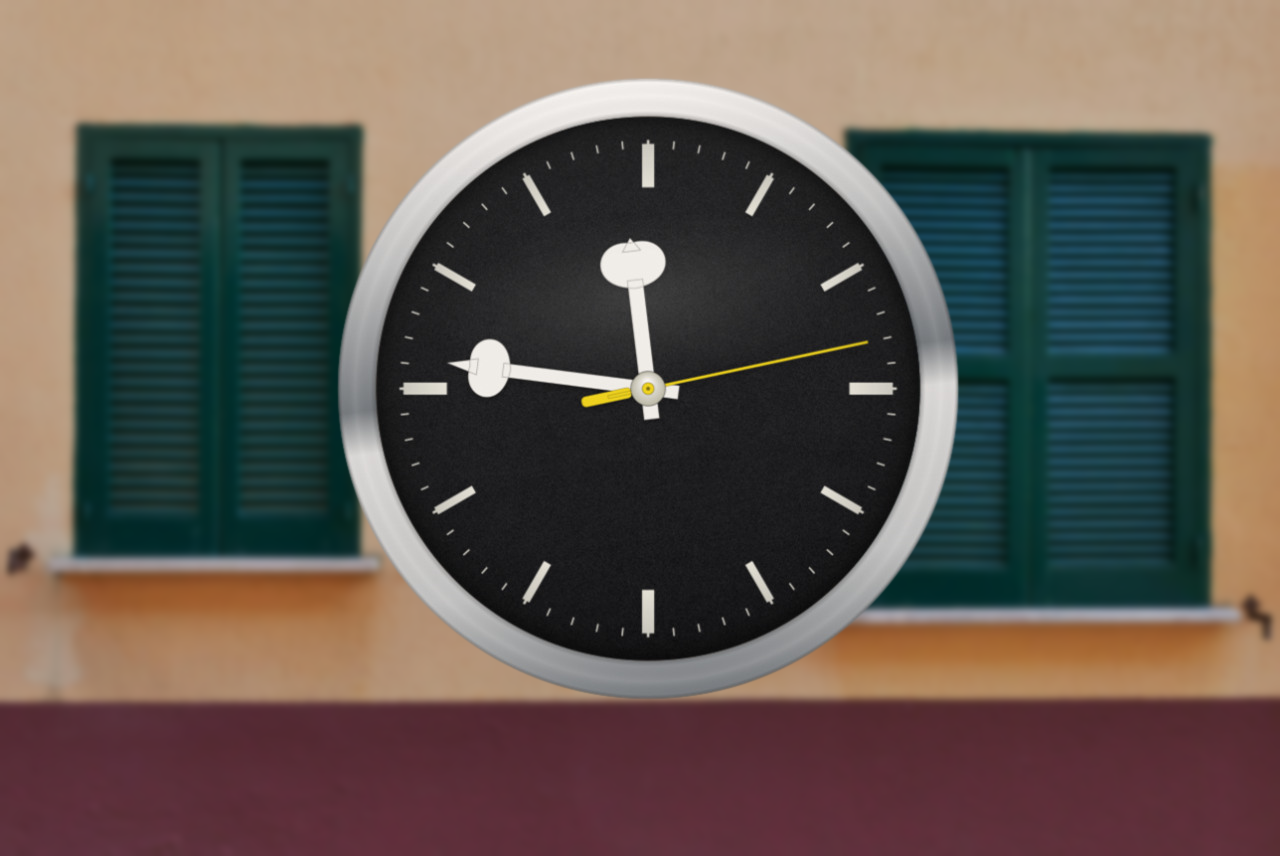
11:46:13
